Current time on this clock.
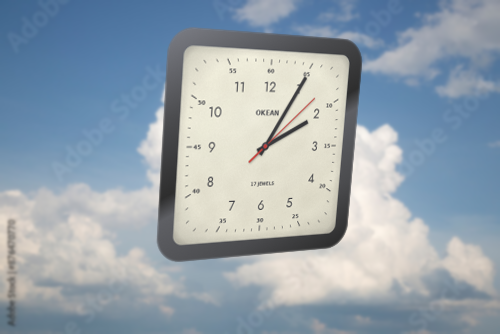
2:05:08
